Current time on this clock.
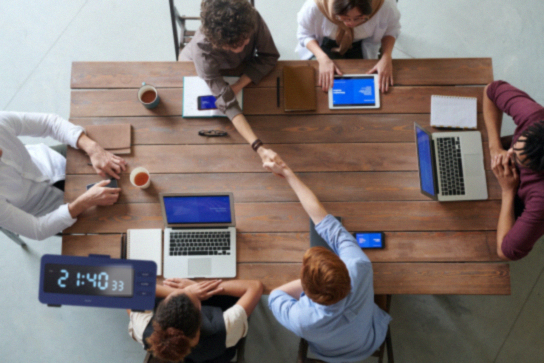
21:40
